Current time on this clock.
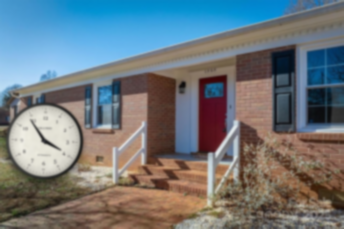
3:54
